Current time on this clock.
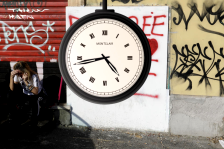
4:43
